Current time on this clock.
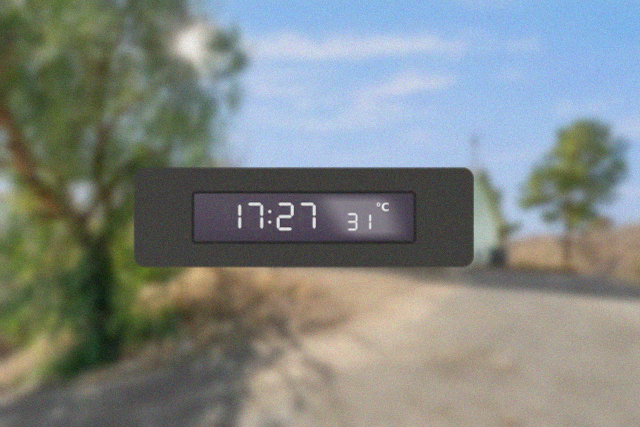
17:27
